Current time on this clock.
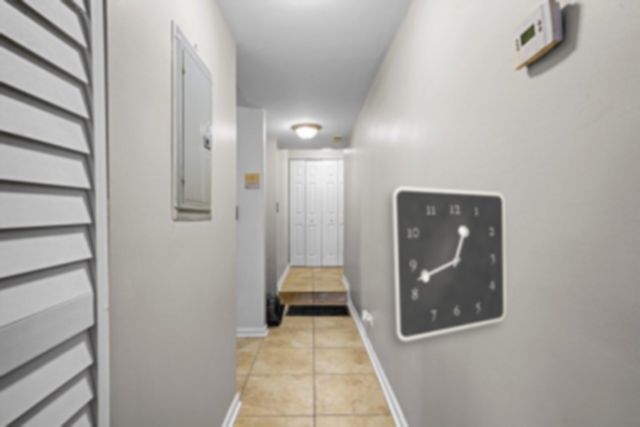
12:42
